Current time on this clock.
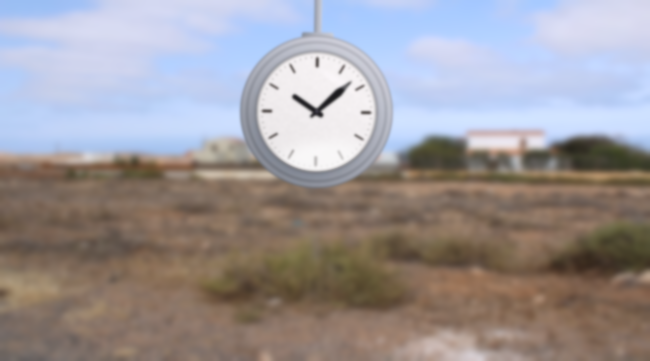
10:08
